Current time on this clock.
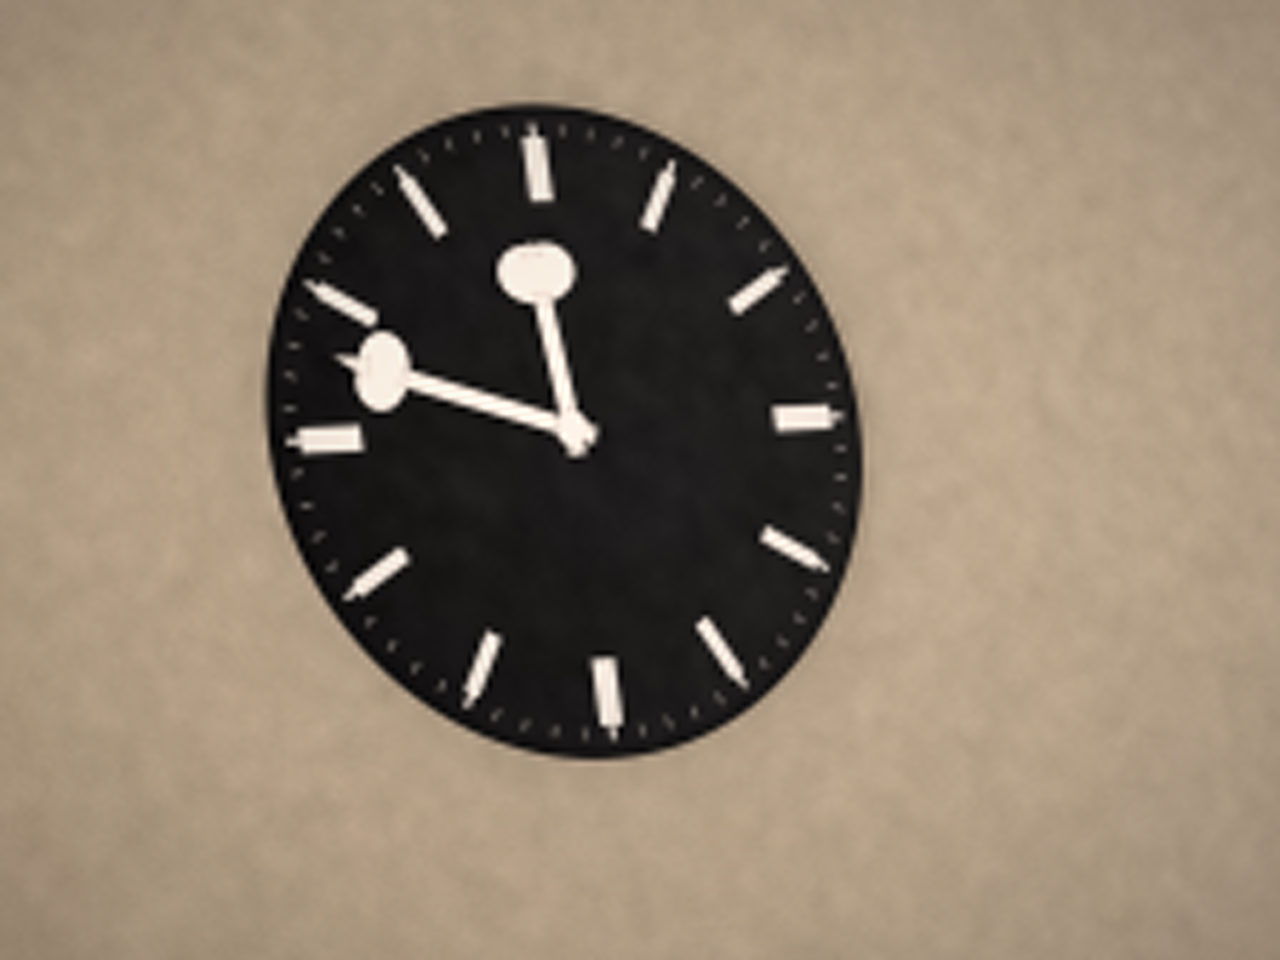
11:48
